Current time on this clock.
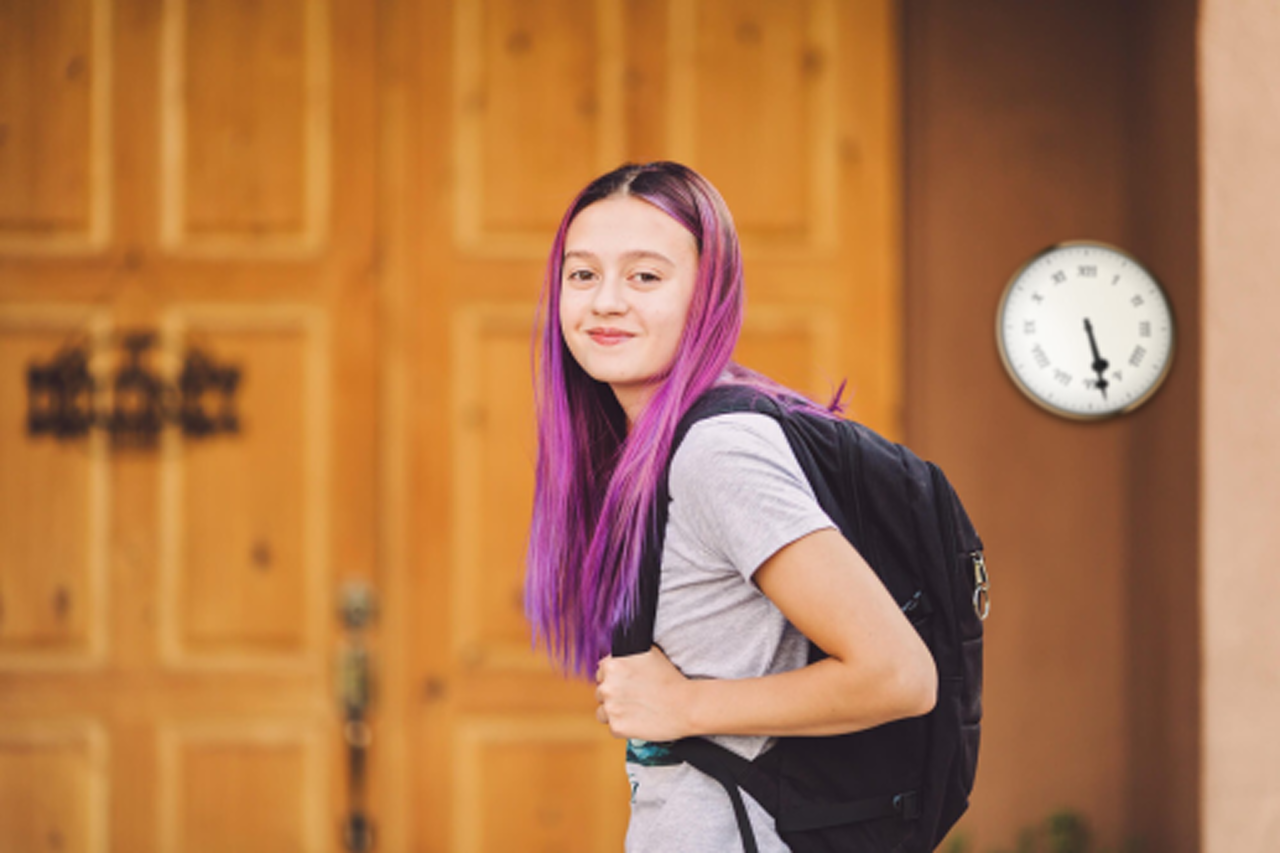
5:28
